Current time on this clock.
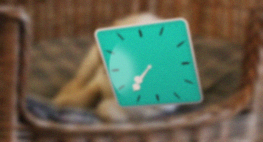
7:37
